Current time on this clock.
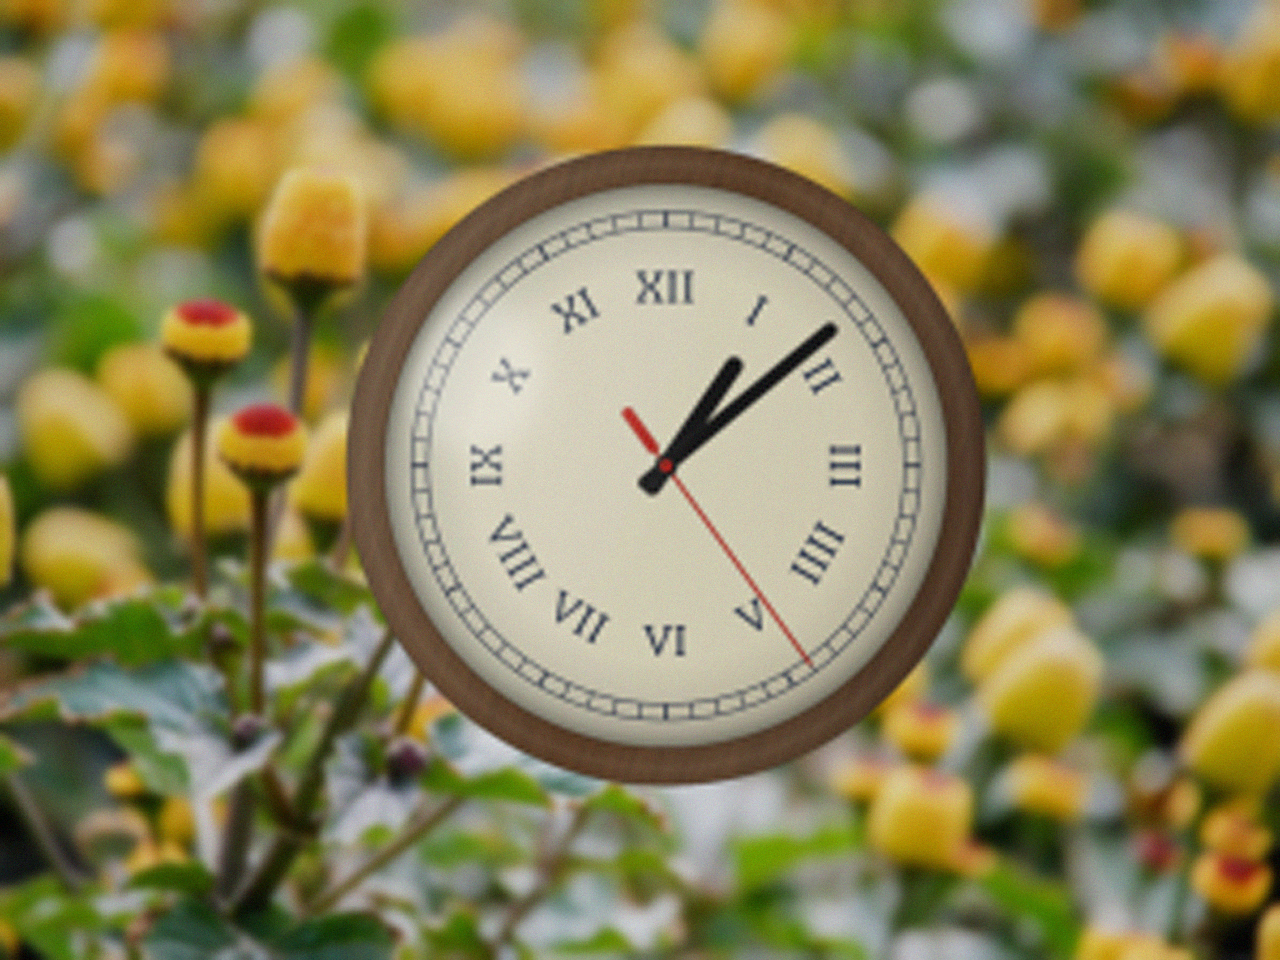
1:08:24
